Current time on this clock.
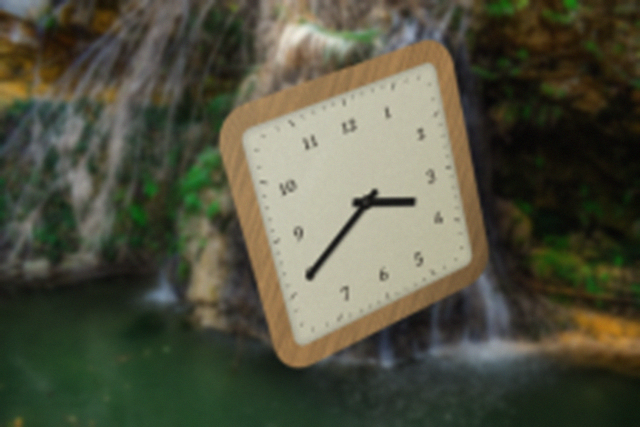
3:40
